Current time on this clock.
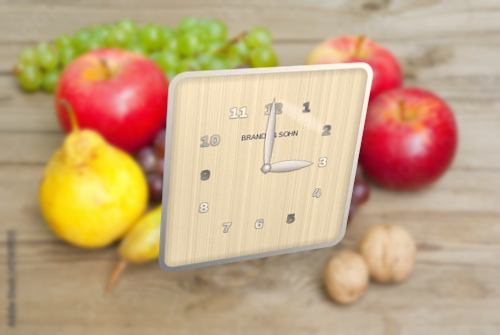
3:00
